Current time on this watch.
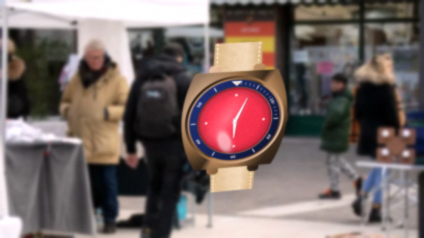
6:04
